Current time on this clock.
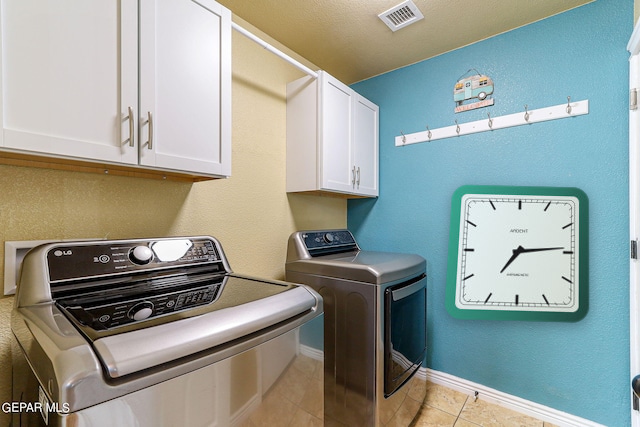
7:14
